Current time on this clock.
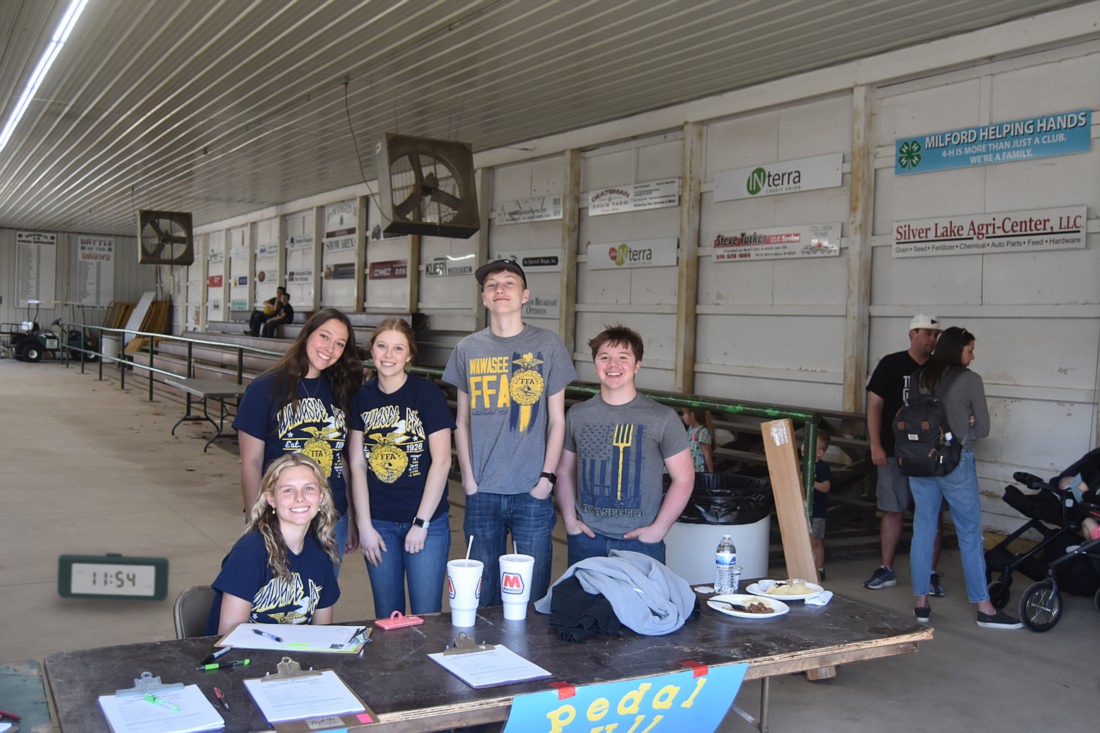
11:54
